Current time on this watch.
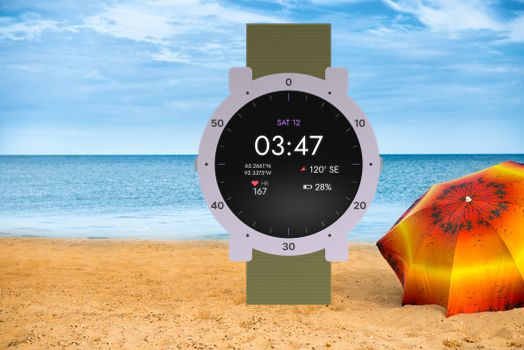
3:47
